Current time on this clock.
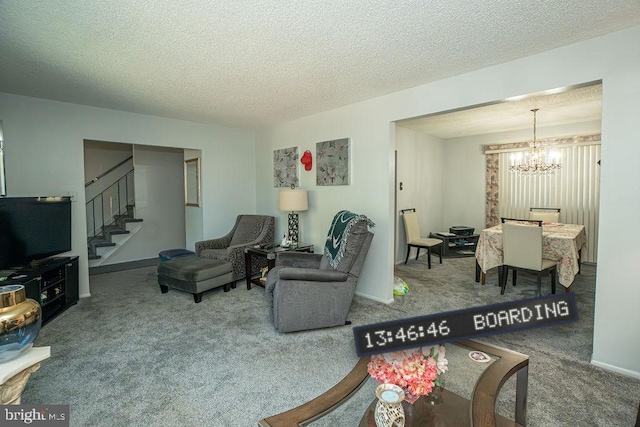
13:46:46
